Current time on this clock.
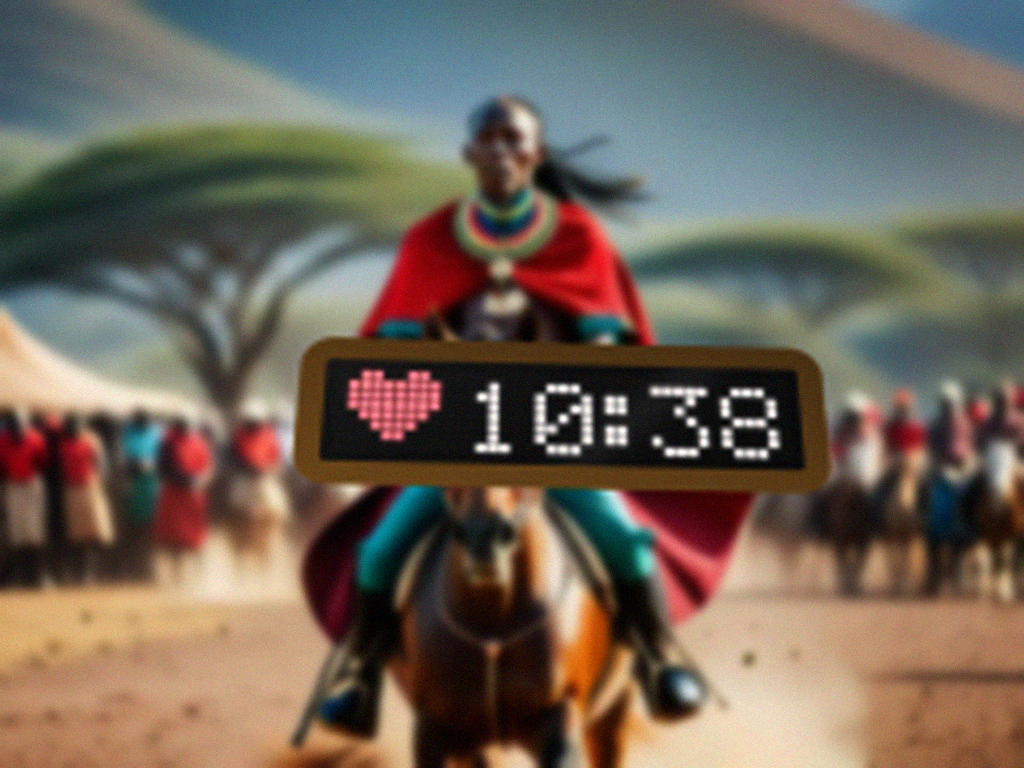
10:38
